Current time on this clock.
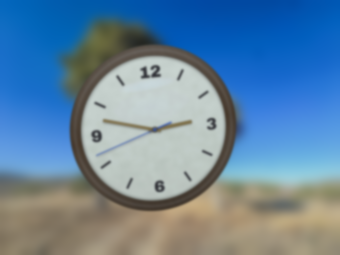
2:47:42
